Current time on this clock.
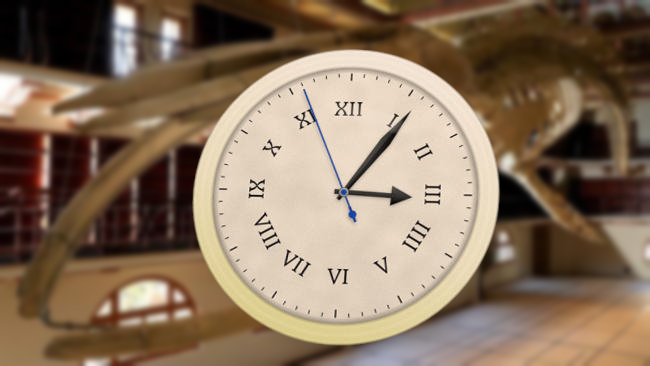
3:05:56
